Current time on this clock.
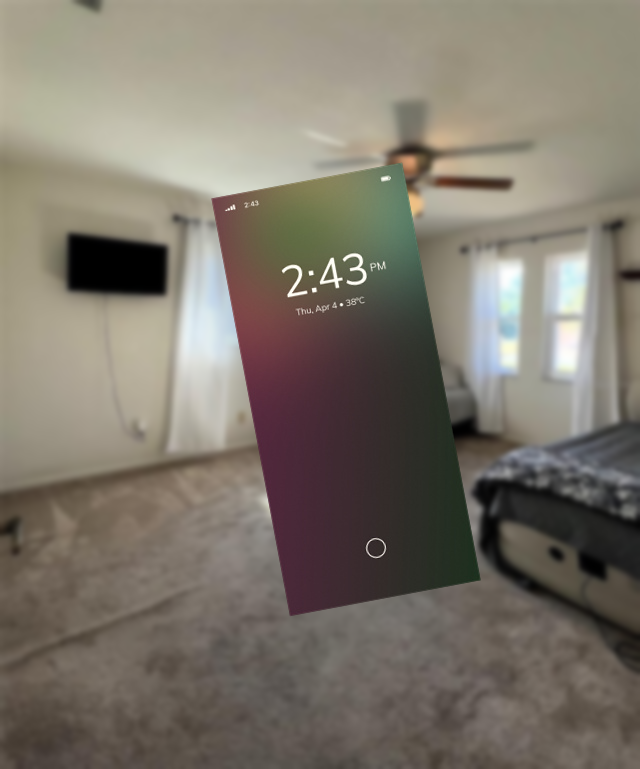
2:43
